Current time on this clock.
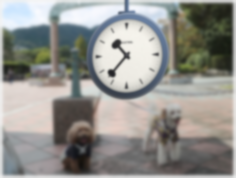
10:37
